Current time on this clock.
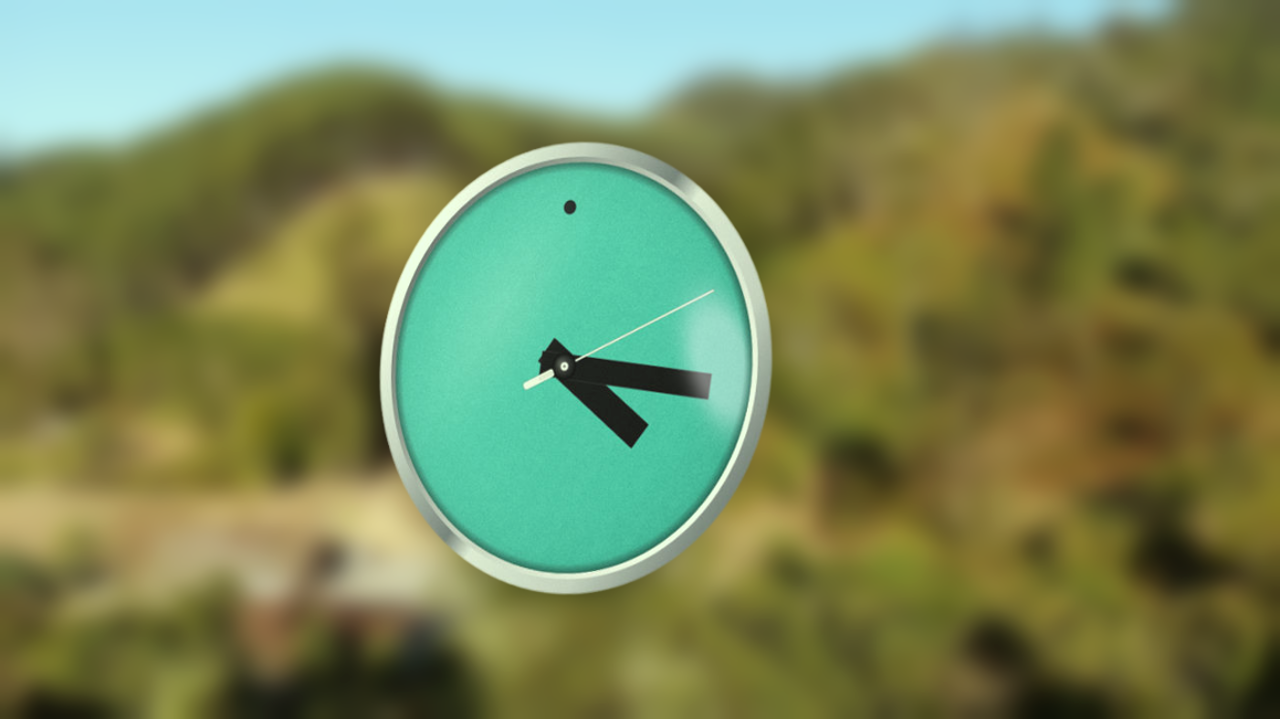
4:16:11
